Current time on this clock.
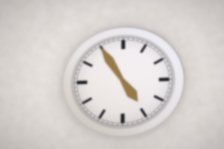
4:55
